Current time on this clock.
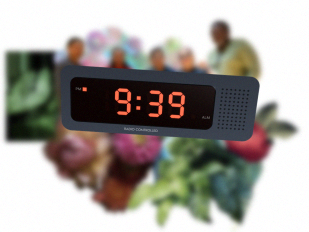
9:39
